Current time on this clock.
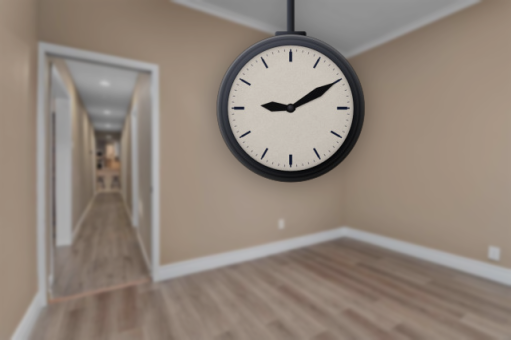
9:10
